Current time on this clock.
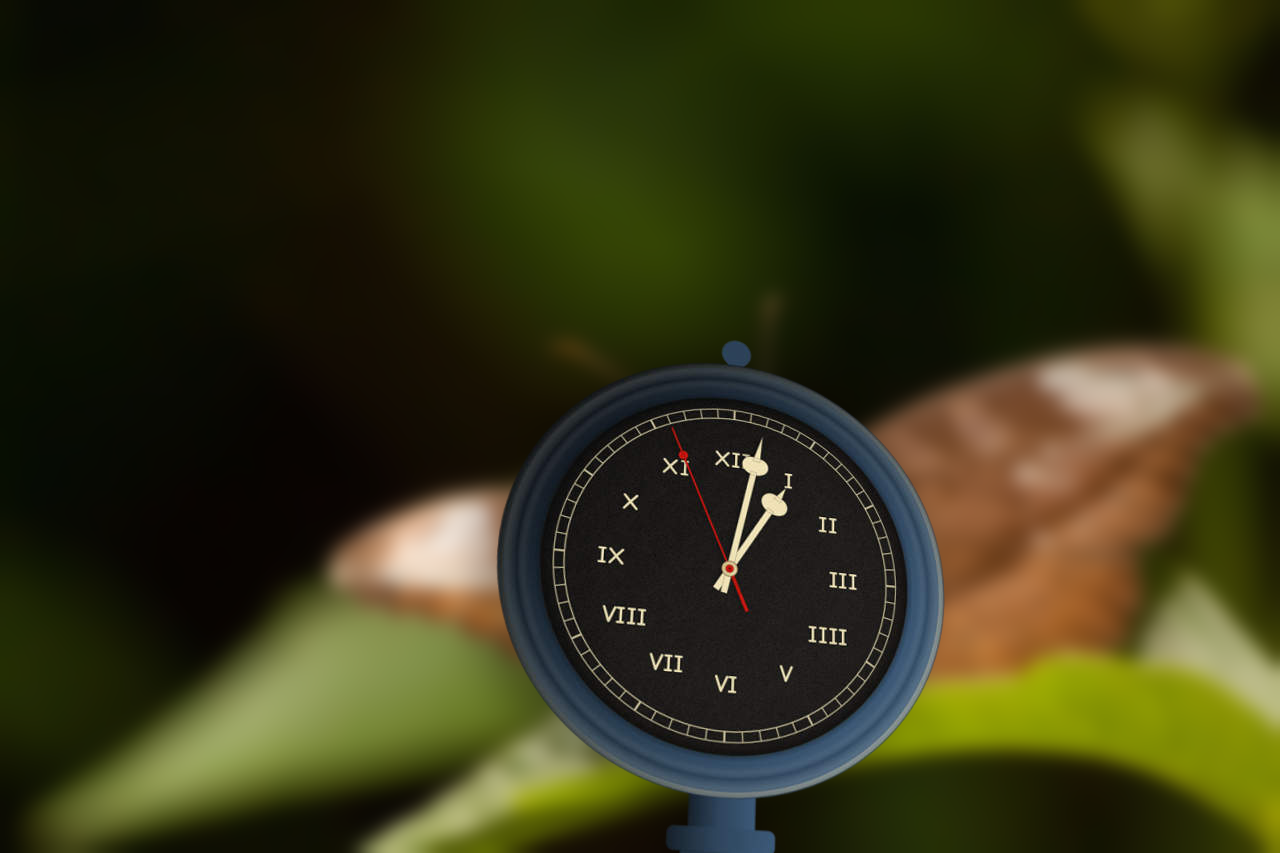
1:01:56
